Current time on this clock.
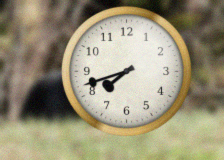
7:42
